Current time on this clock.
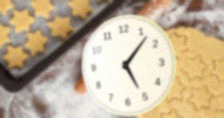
5:07
